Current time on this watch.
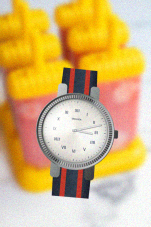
3:12
